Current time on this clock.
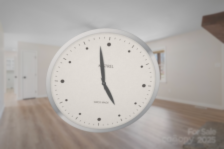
4:58
